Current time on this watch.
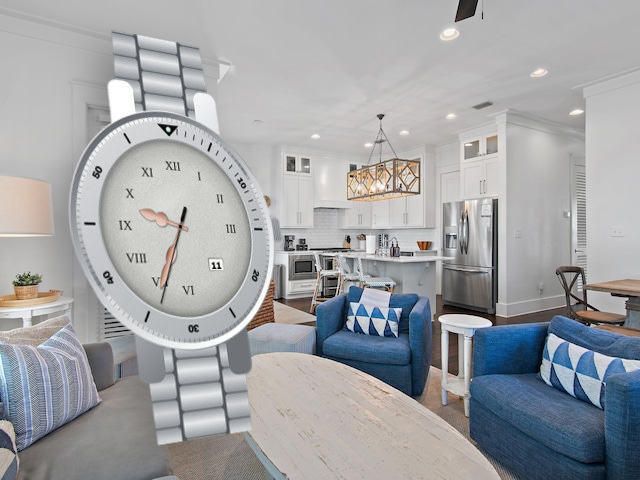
9:34:34
